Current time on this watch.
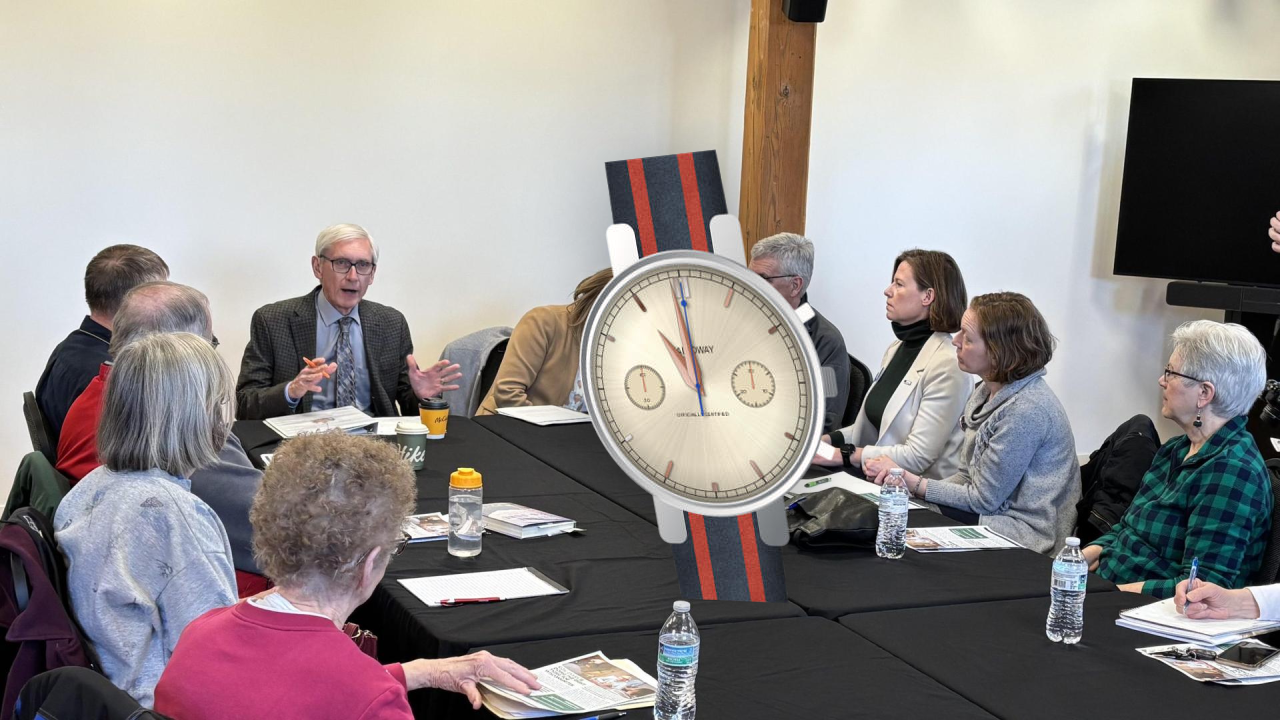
10:59
